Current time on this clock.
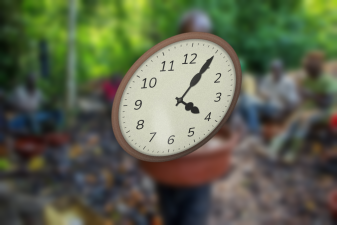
4:05
